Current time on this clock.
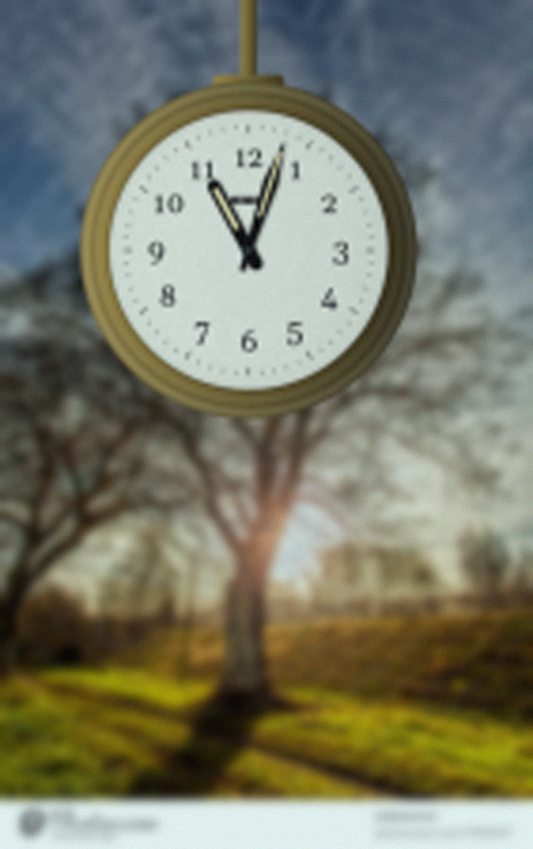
11:03
